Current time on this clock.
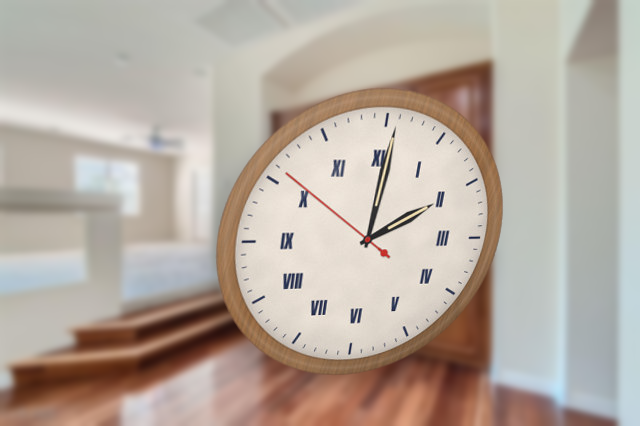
2:00:51
